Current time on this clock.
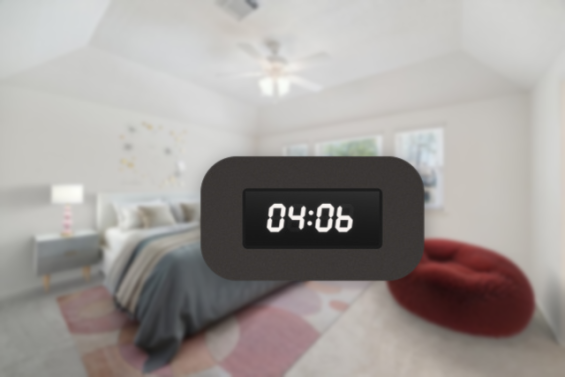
4:06
